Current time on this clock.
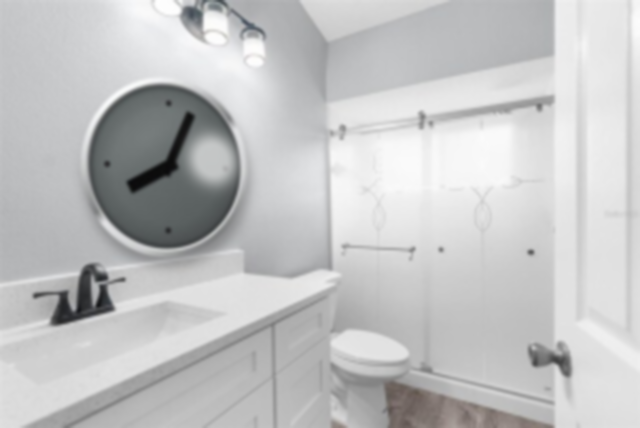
8:04
